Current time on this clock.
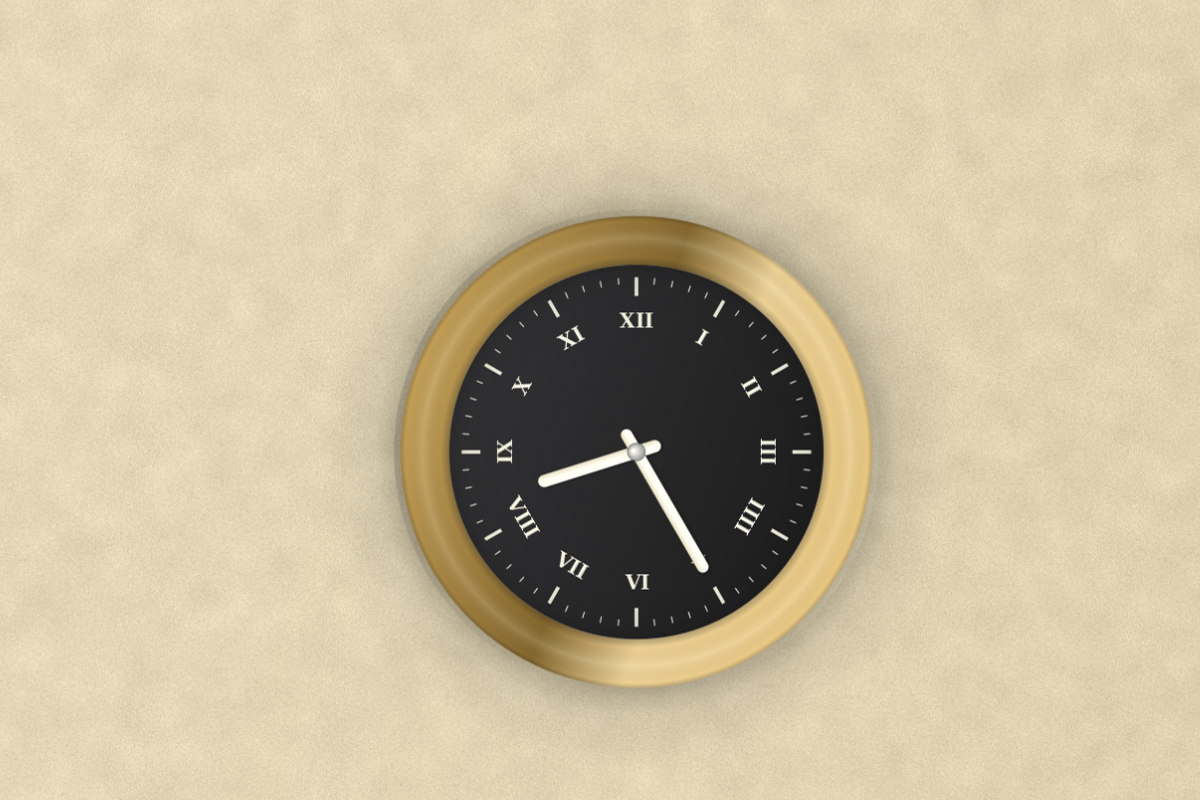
8:25
